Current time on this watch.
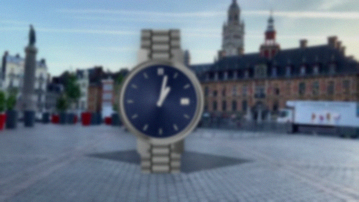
1:02
